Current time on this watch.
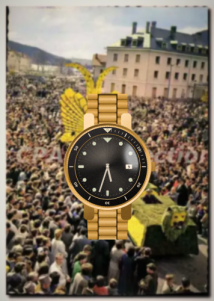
5:33
